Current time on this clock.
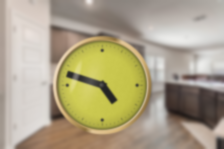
4:48
